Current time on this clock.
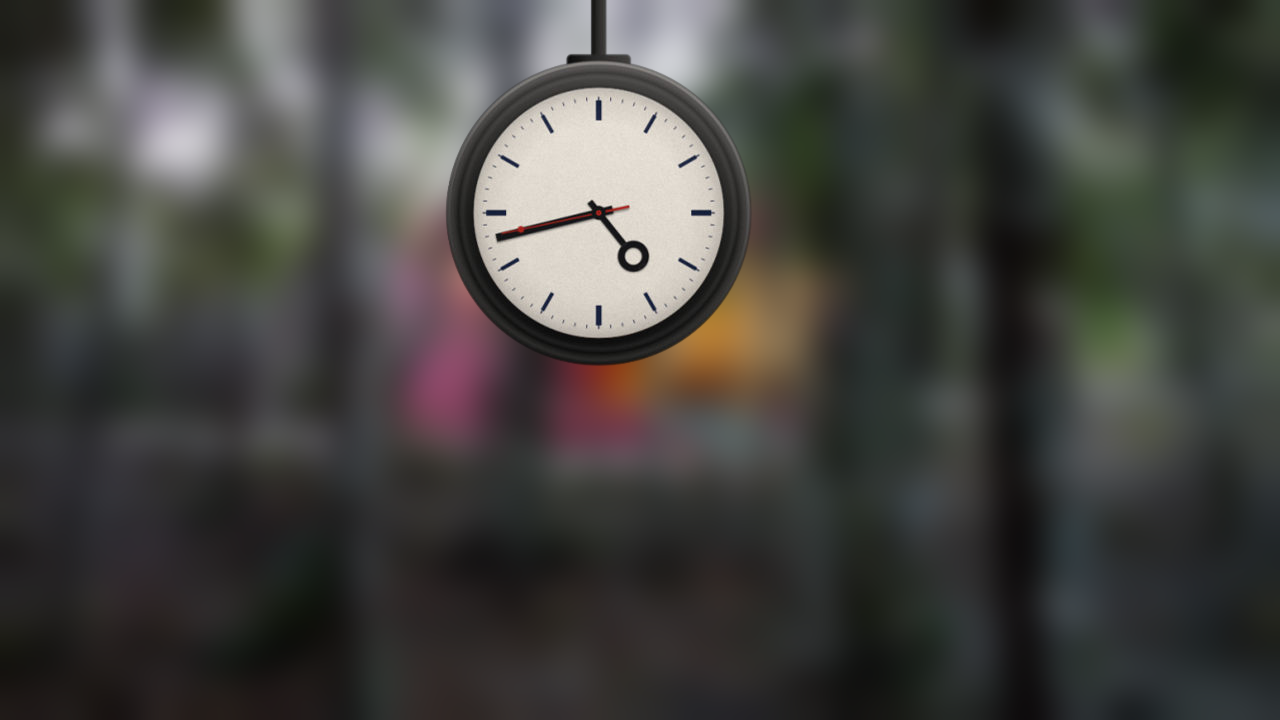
4:42:43
